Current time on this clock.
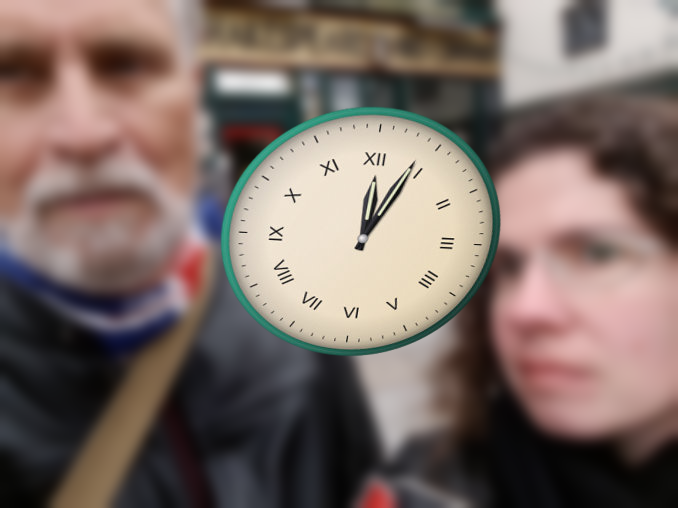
12:04
